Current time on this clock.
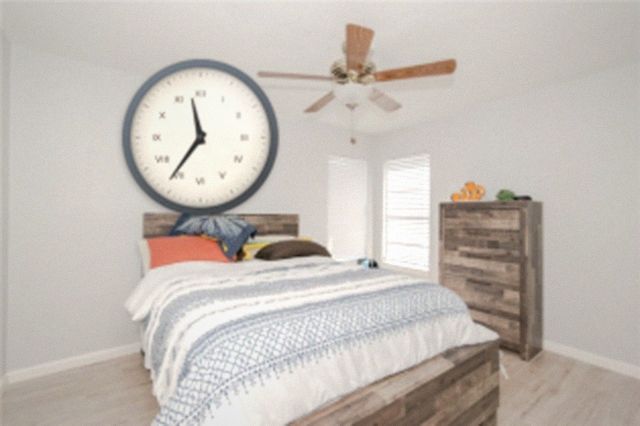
11:36
